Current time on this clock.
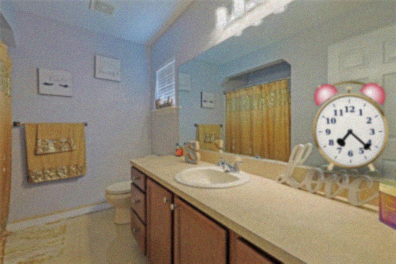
7:22
